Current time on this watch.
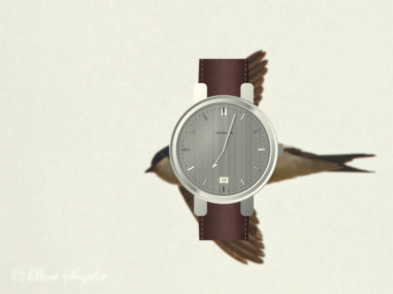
7:03
